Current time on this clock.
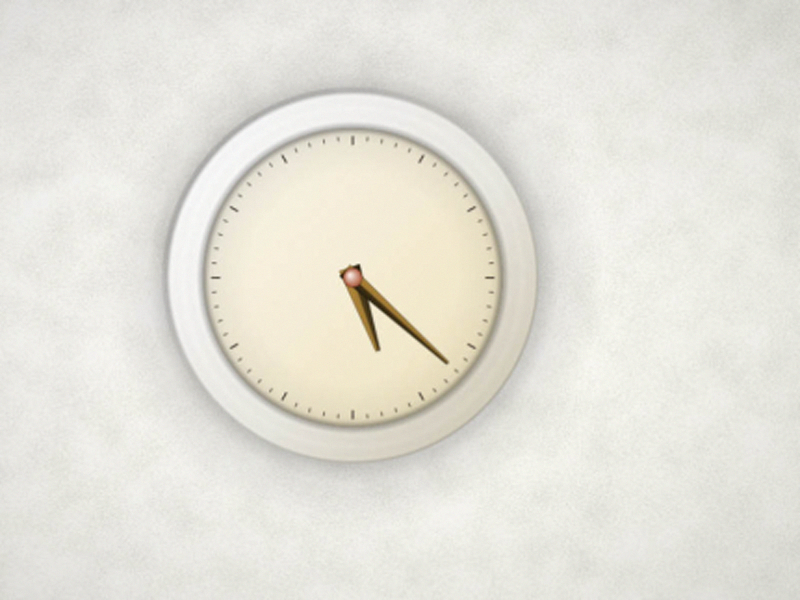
5:22
